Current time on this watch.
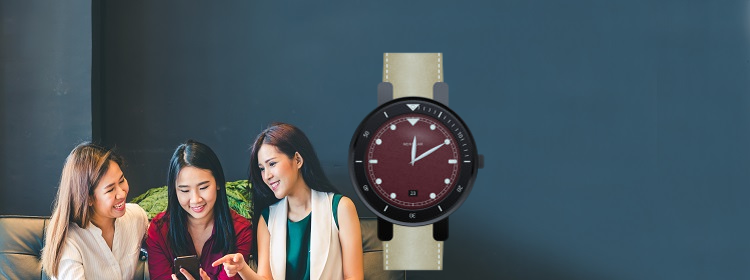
12:10
